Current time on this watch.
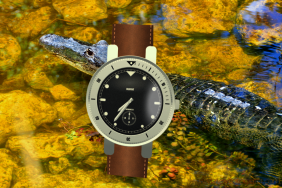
7:36
